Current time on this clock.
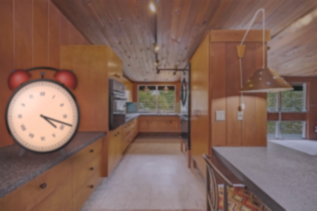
4:18
